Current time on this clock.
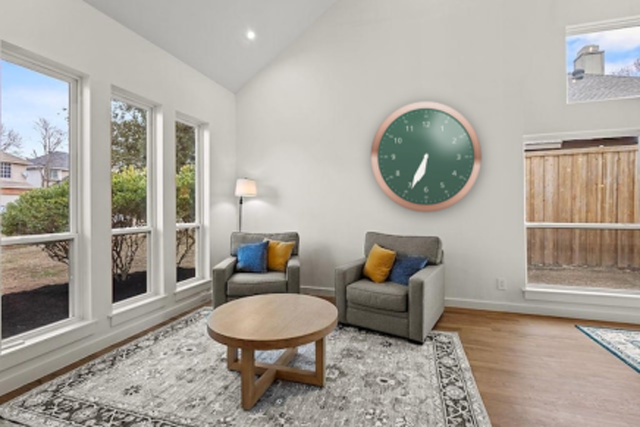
6:34
